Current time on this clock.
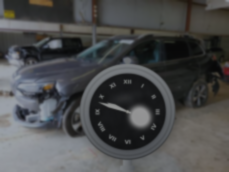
9:48
